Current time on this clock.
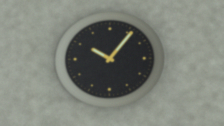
10:06
